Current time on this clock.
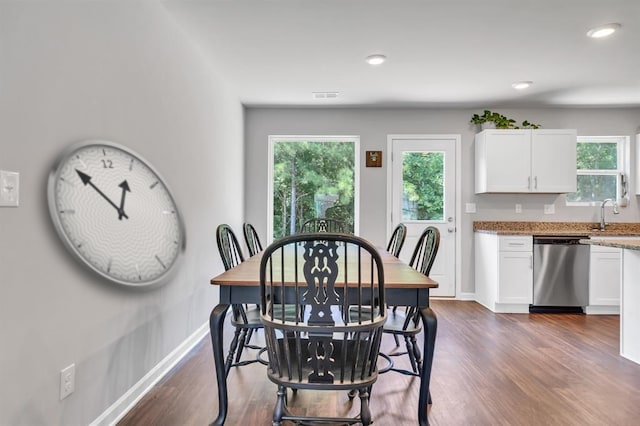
12:53
